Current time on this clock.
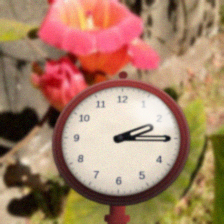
2:15
